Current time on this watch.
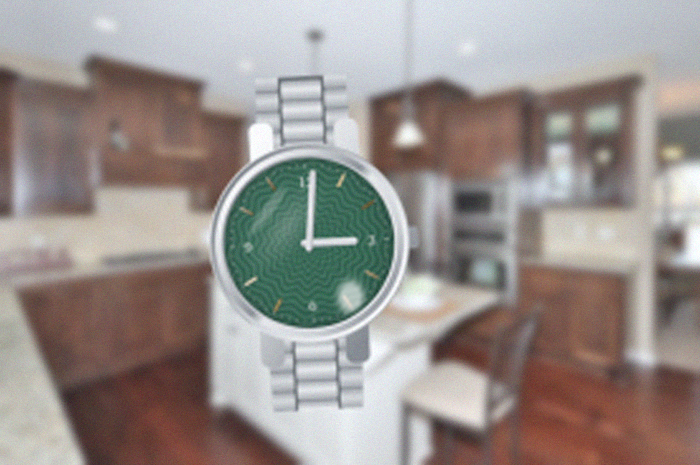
3:01
